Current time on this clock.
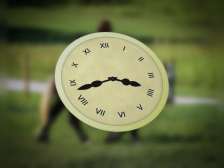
3:43
